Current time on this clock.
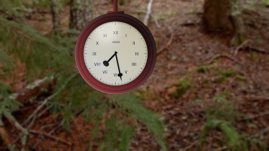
7:28
